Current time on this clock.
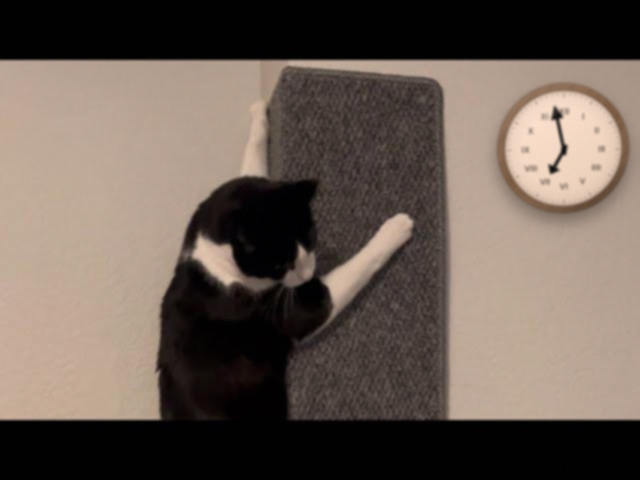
6:58
